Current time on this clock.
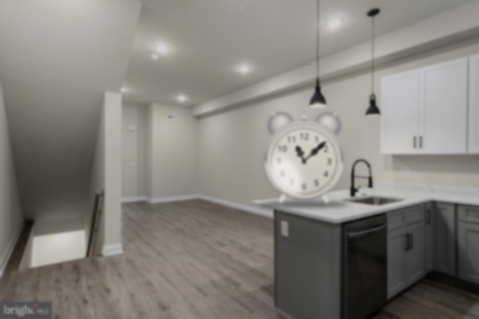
11:08
